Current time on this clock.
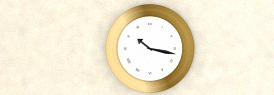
10:17
